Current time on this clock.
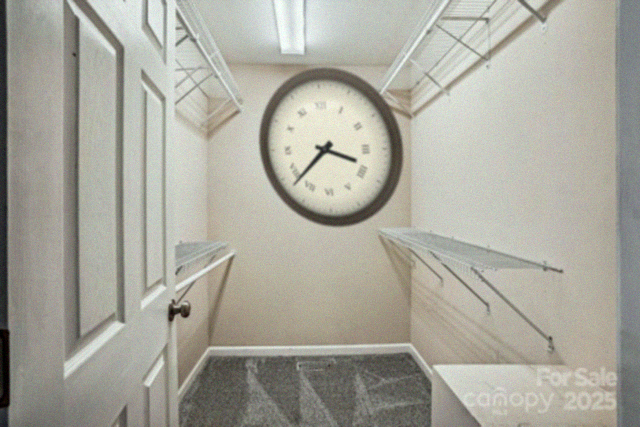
3:38
